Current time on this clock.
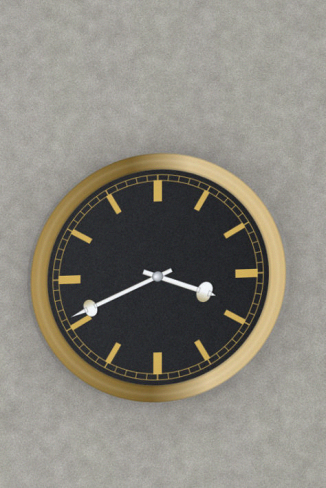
3:41
